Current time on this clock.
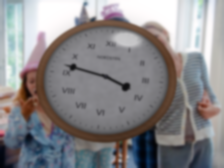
3:47
